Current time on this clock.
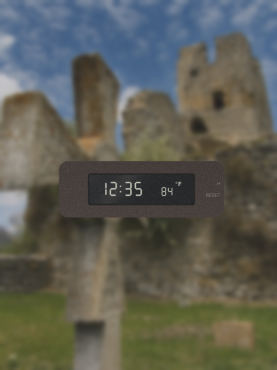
12:35
